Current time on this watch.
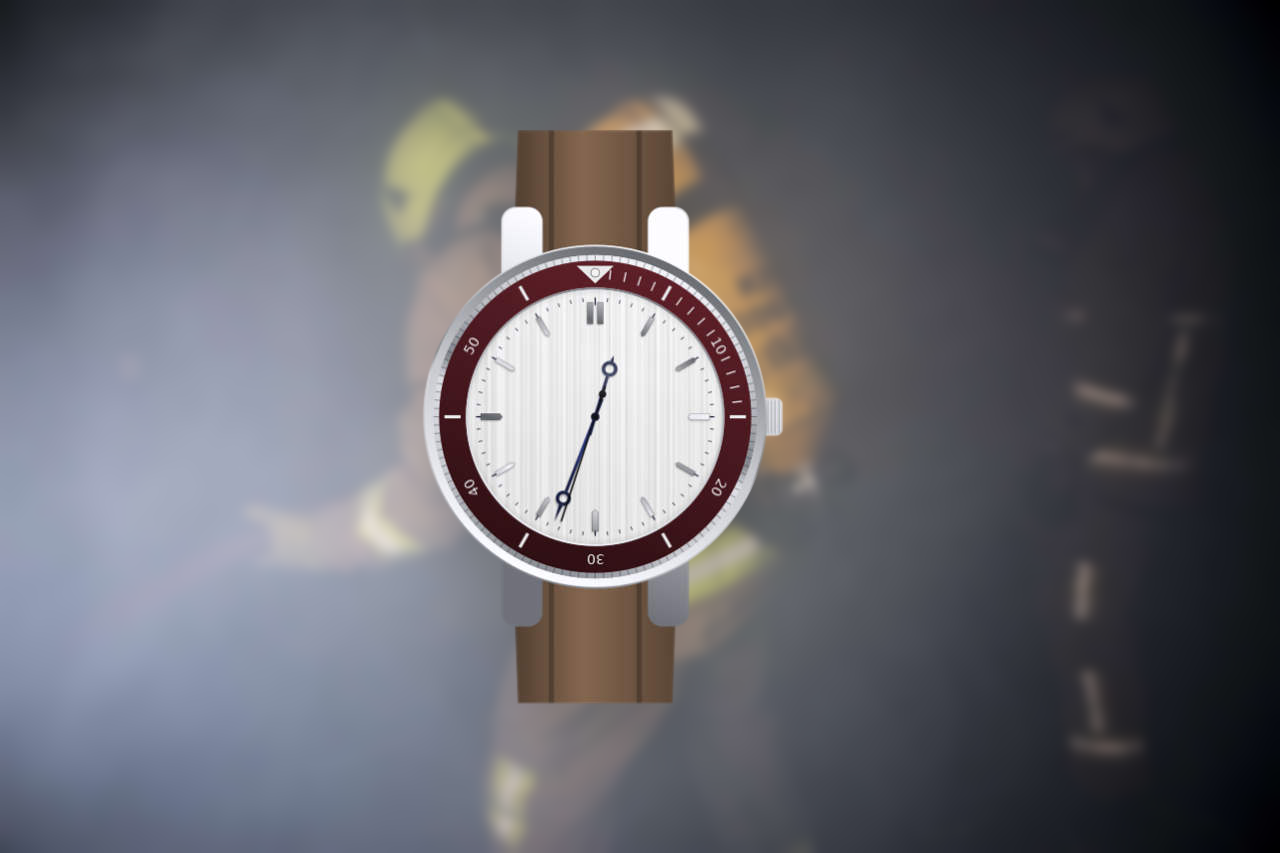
12:33:33
